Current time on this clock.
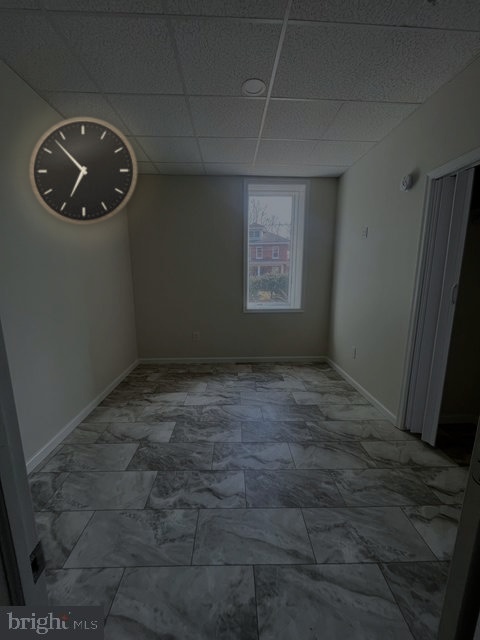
6:53
